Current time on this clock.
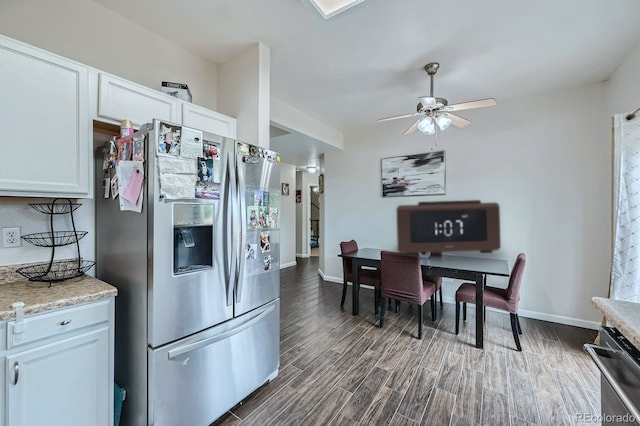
1:07
